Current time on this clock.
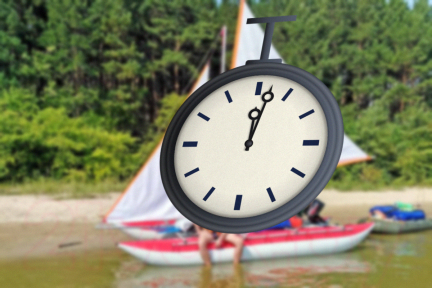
12:02
